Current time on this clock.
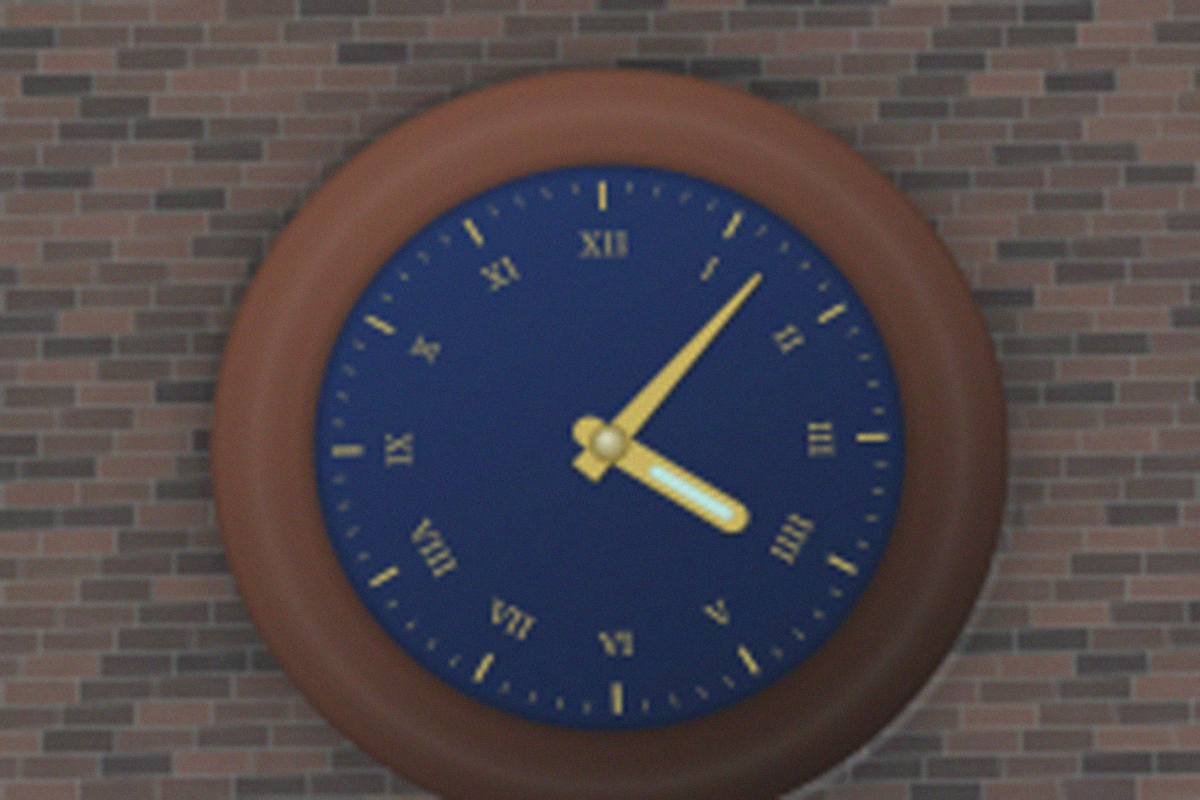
4:07
